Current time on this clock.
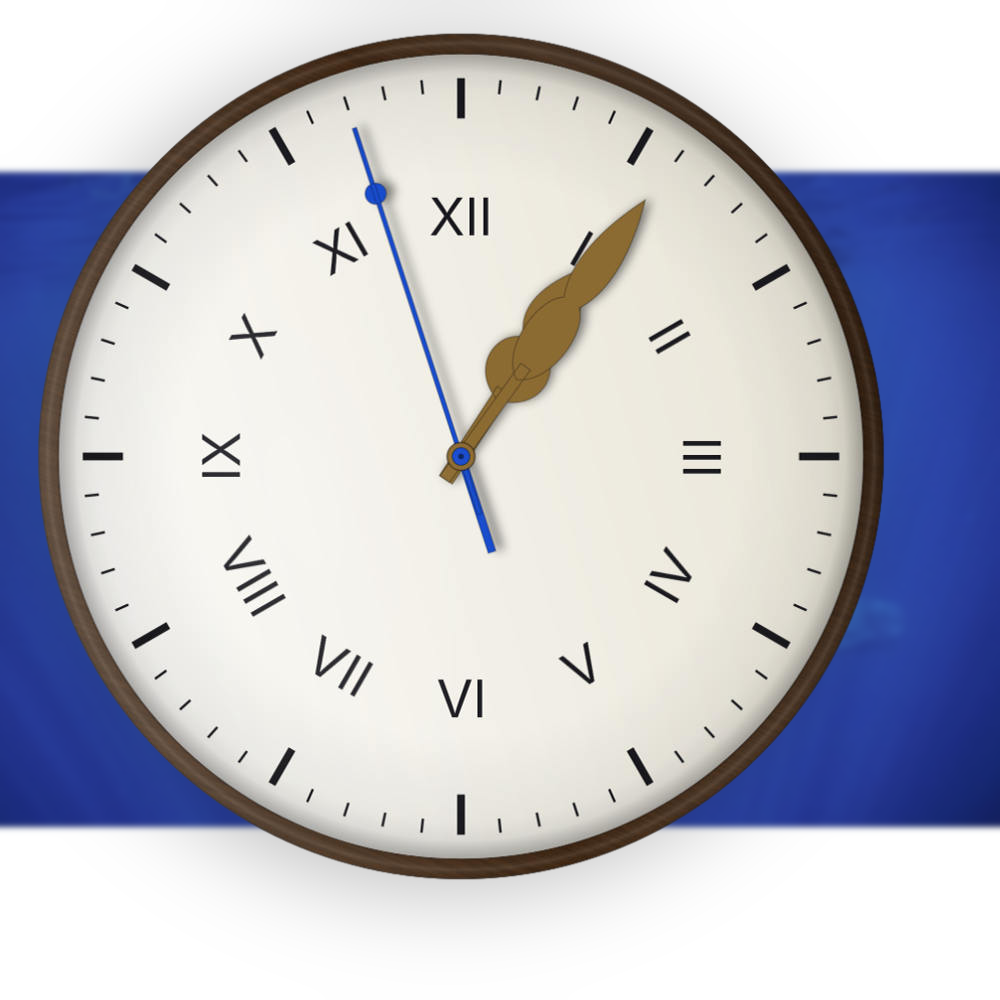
1:05:57
